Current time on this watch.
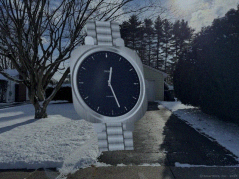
12:27
